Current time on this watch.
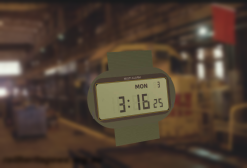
3:16:25
